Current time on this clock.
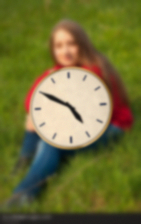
4:50
